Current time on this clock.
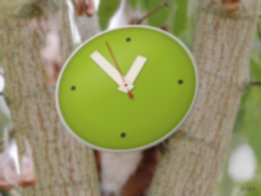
12:52:56
